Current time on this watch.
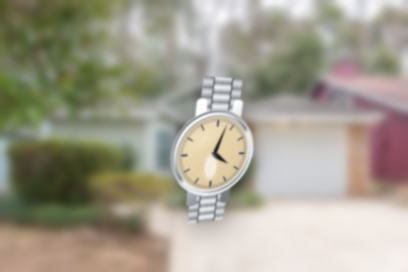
4:03
